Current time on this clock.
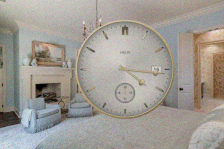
4:16
